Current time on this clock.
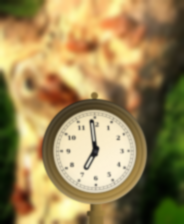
6:59
